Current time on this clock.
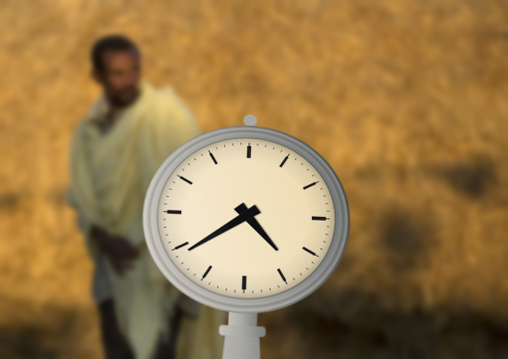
4:39
